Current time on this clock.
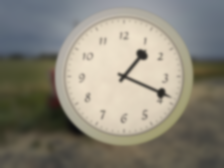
1:19
